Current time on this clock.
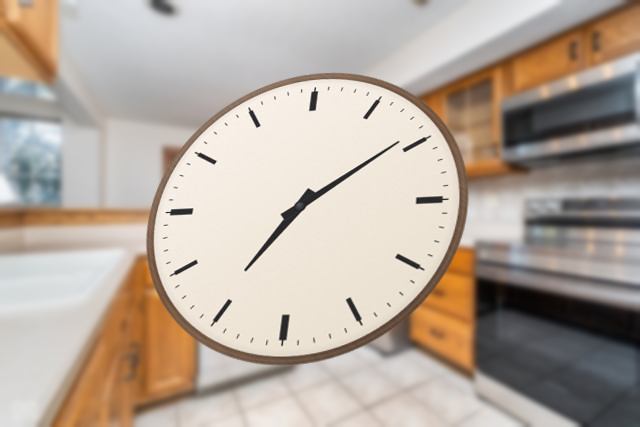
7:09
